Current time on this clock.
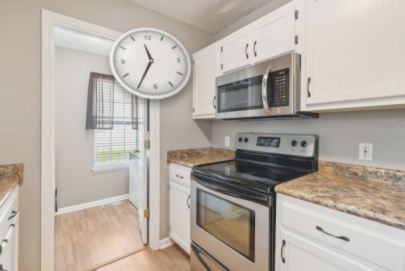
11:35
